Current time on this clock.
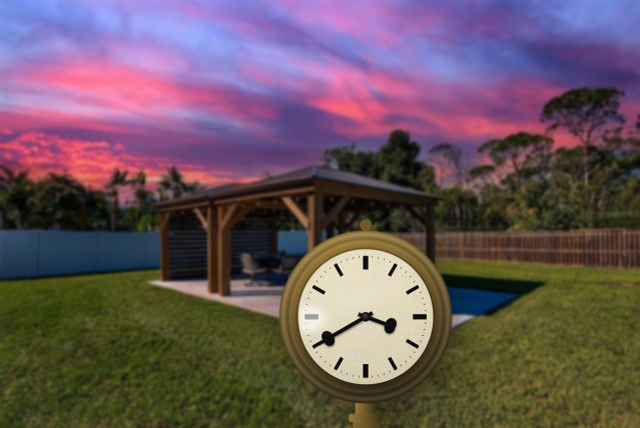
3:40
